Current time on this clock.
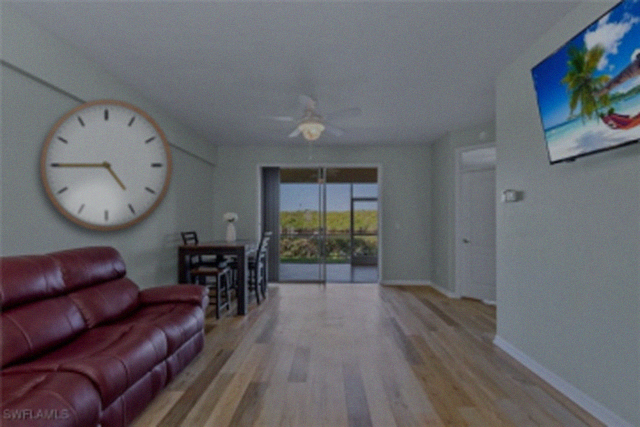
4:45
